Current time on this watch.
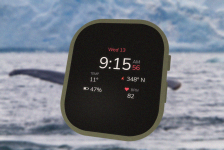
9:15
